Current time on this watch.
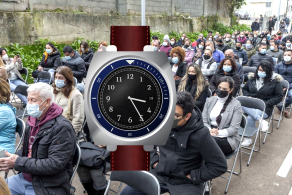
3:25
